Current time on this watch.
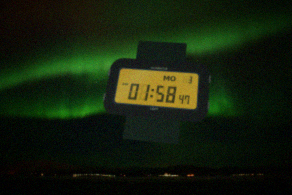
1:58
